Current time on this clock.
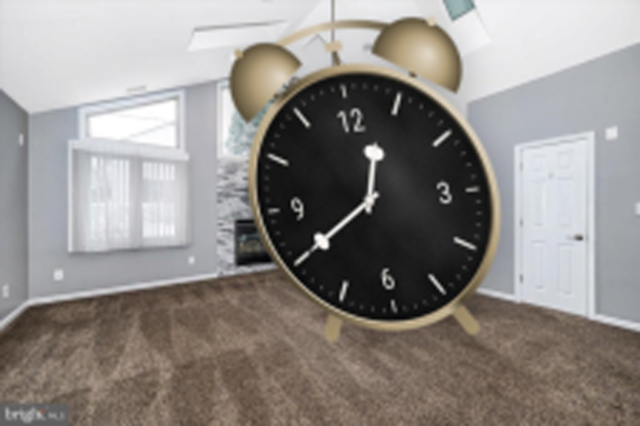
12:40
